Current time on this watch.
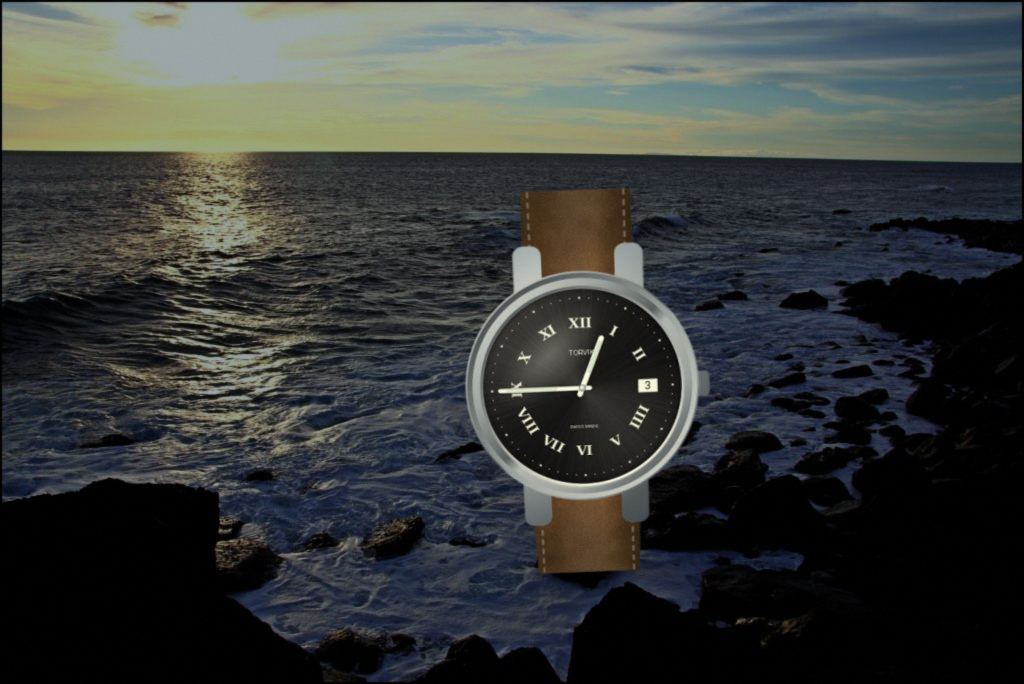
12:45
